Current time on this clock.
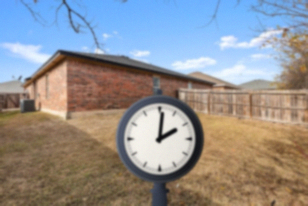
2:01
